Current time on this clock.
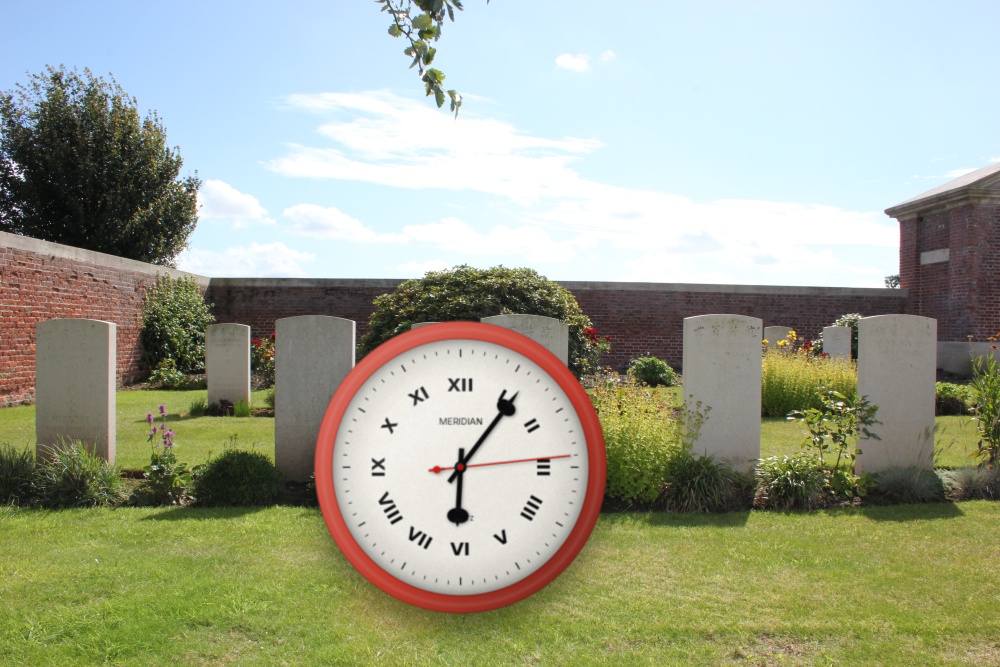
6:06:14
